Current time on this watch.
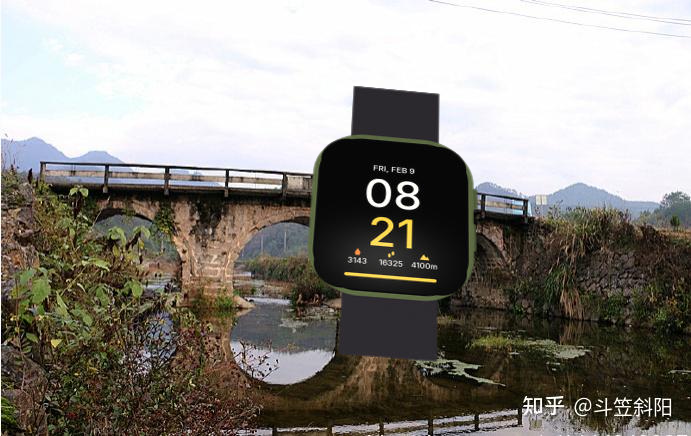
8:21
